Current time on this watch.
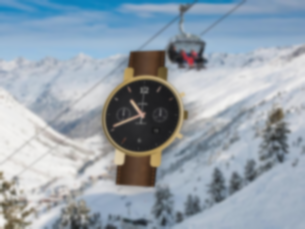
10:41
